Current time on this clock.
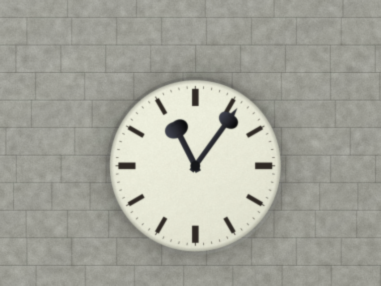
11:06
